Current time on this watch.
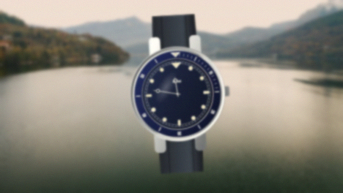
11:47
